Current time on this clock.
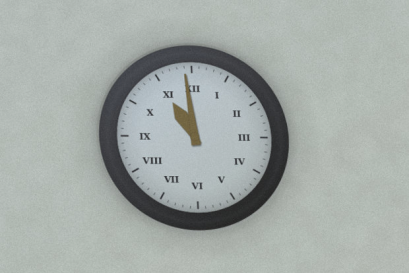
10:59
